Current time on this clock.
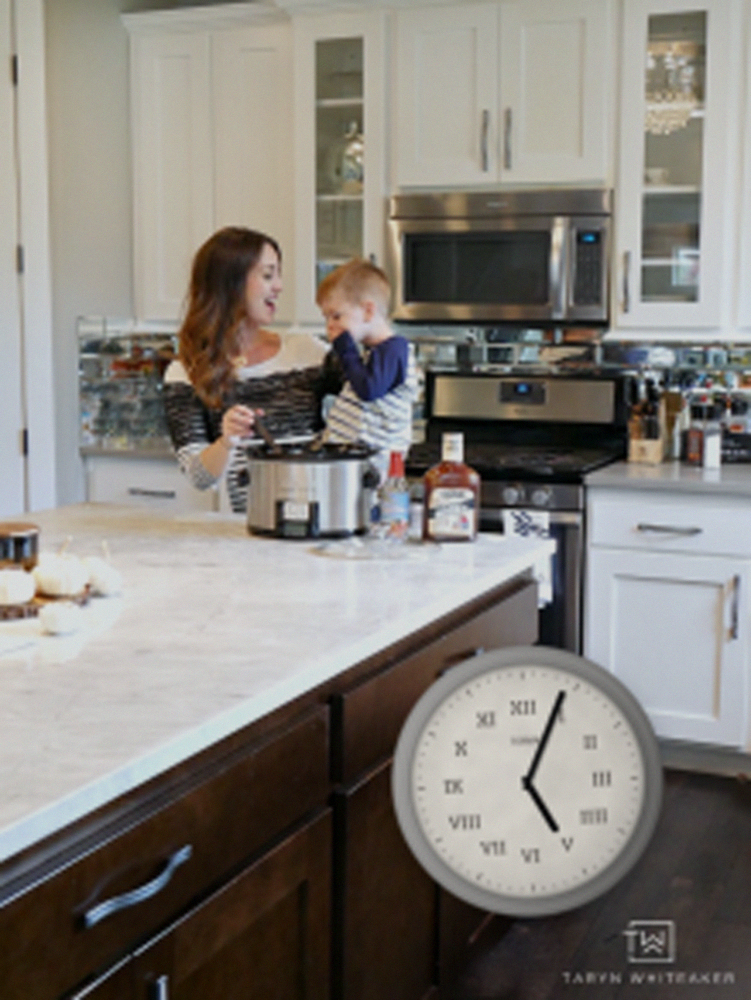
5:04
